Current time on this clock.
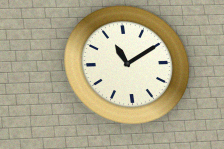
11:10
